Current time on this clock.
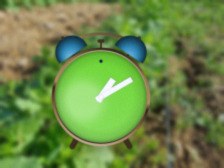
1:10
